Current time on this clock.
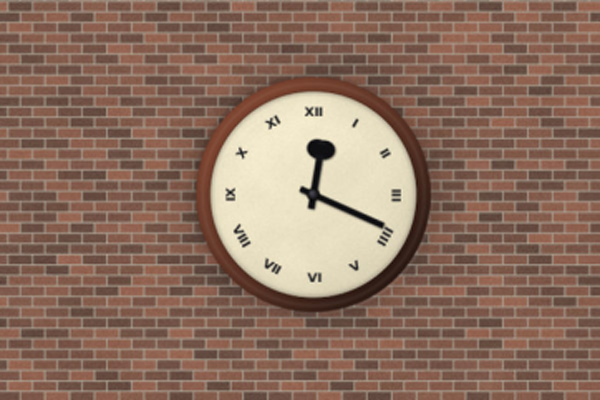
12:19
